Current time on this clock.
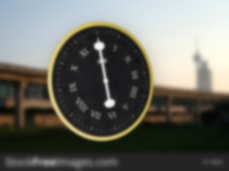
6:00
